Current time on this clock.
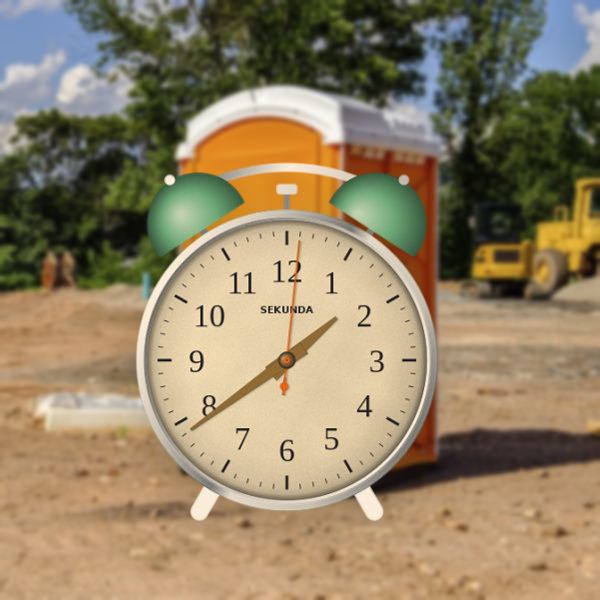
1:39:01
